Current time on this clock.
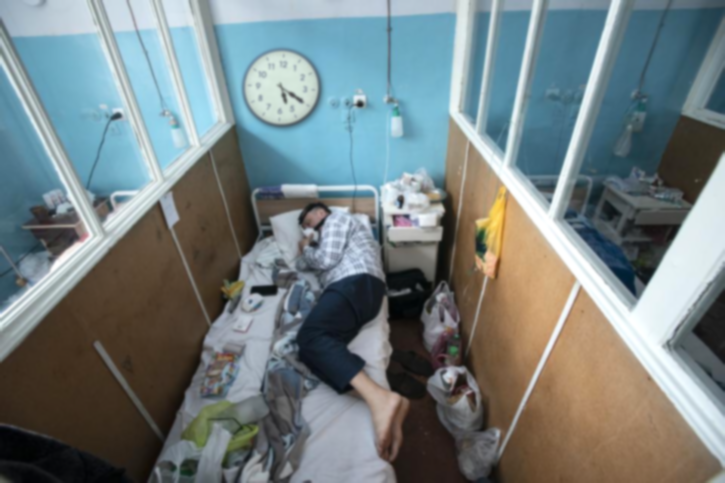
5:20
